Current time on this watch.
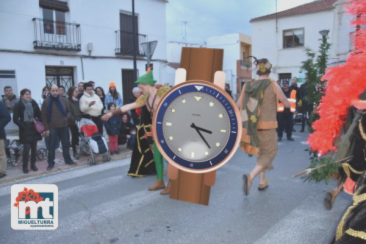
3:23
